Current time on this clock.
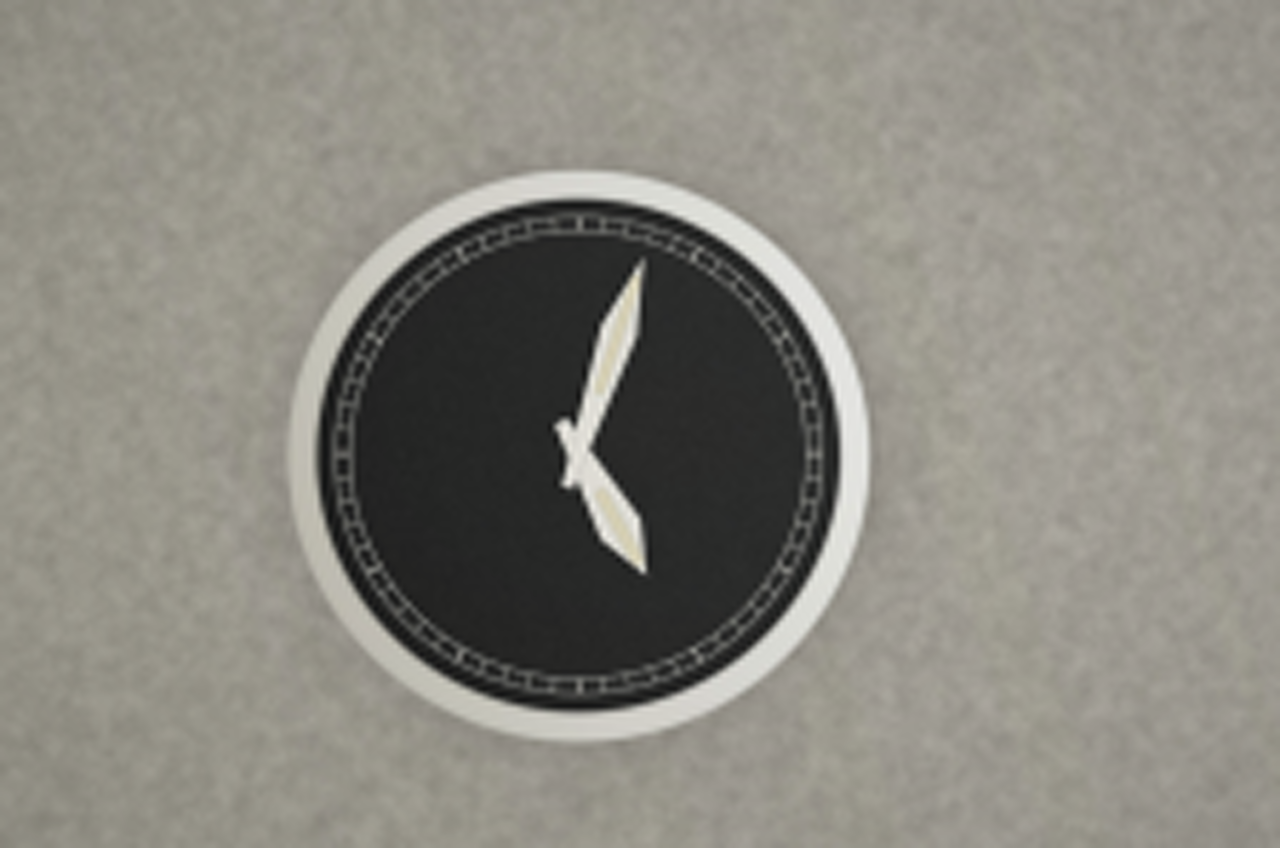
5:03
